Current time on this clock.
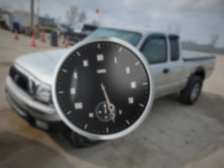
5:28
